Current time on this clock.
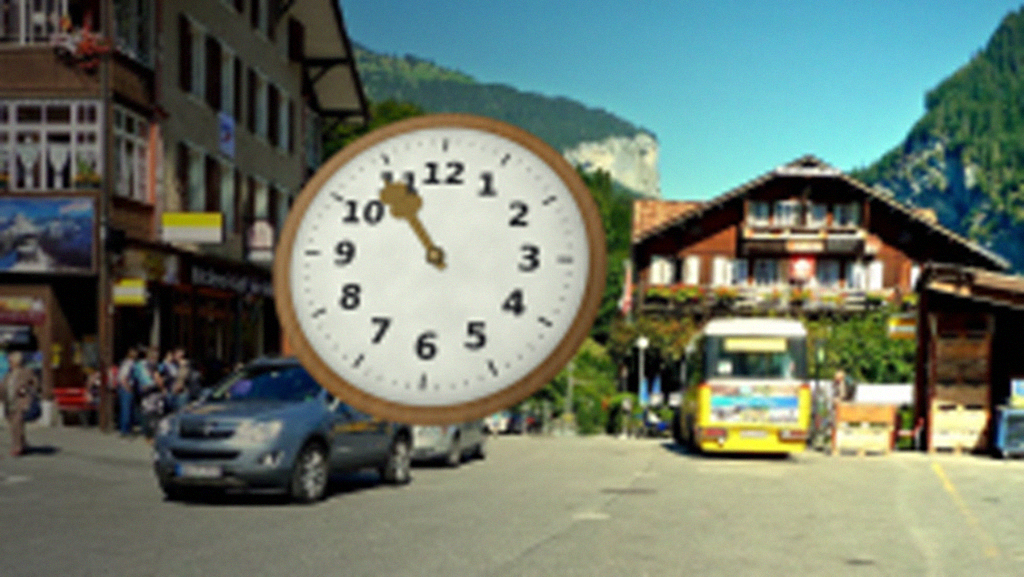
10:54
